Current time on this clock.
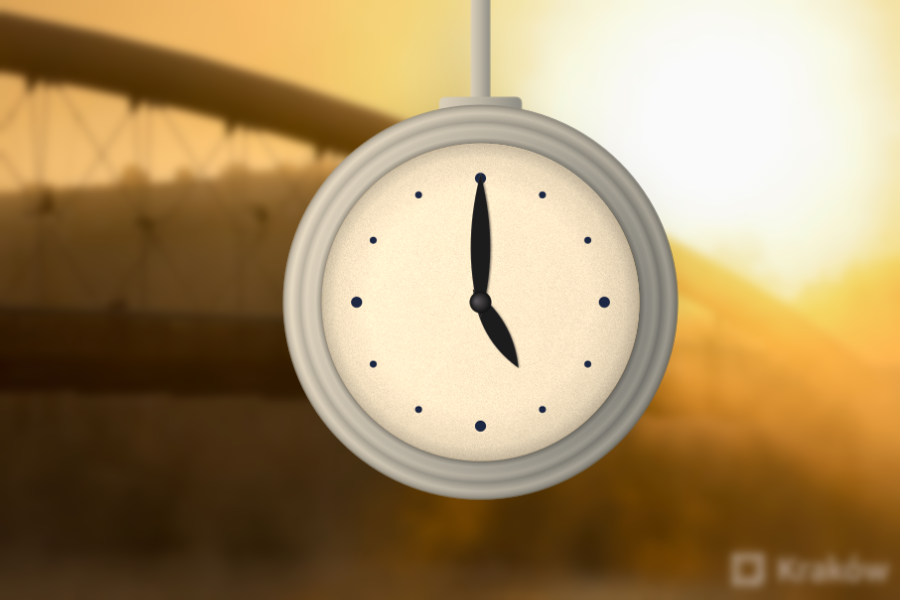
5:00
